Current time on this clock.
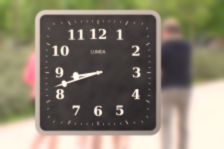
8:42
